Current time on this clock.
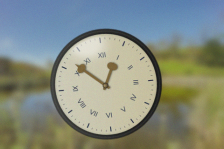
12:52
